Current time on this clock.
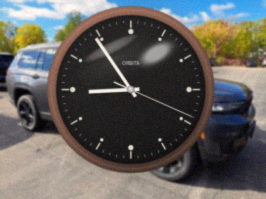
8:54:19
